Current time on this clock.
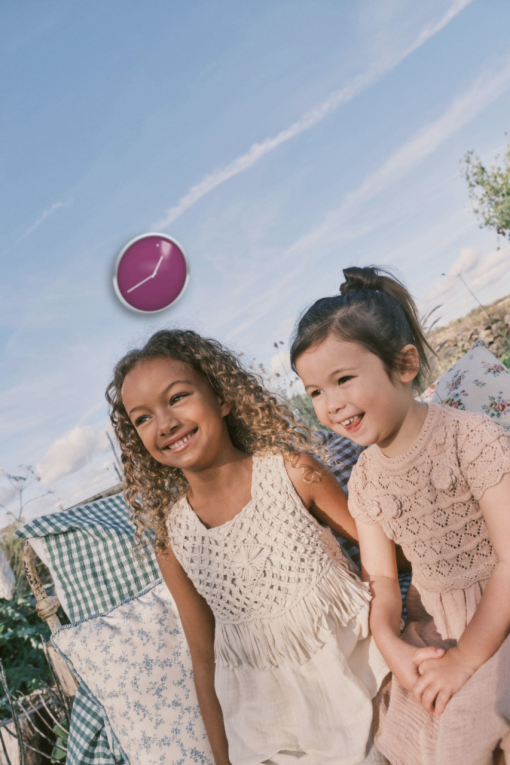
12:39
